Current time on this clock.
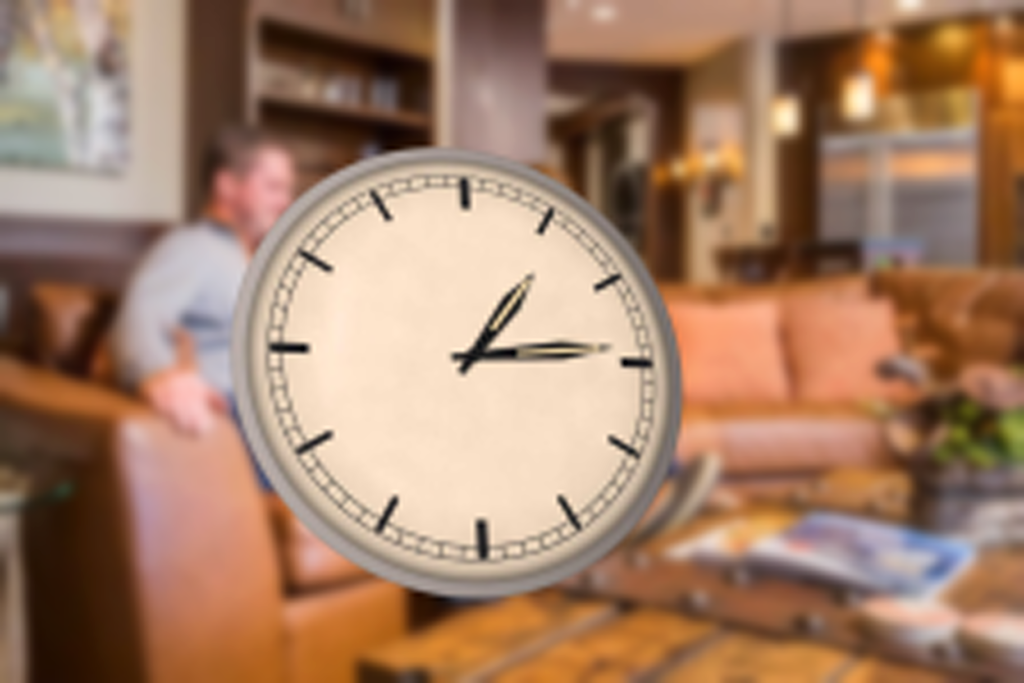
1:14
